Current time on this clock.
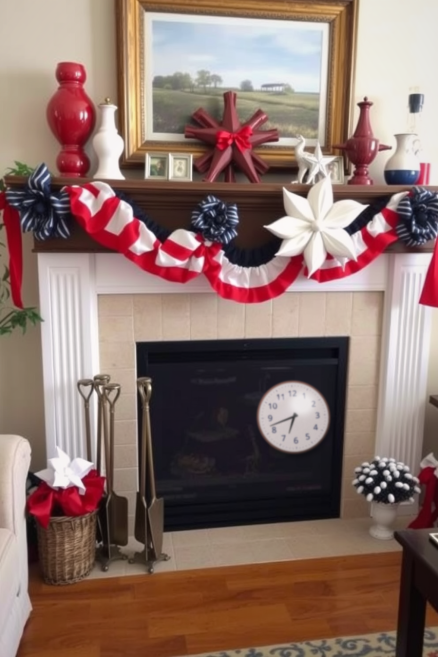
6:42
